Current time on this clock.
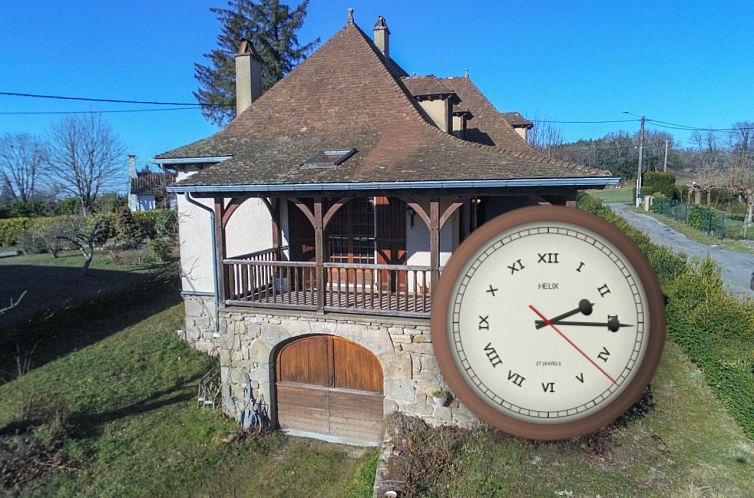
2:15:22
